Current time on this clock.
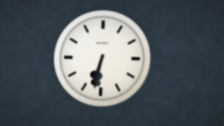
6:32
